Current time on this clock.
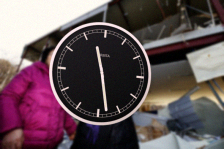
11:28
